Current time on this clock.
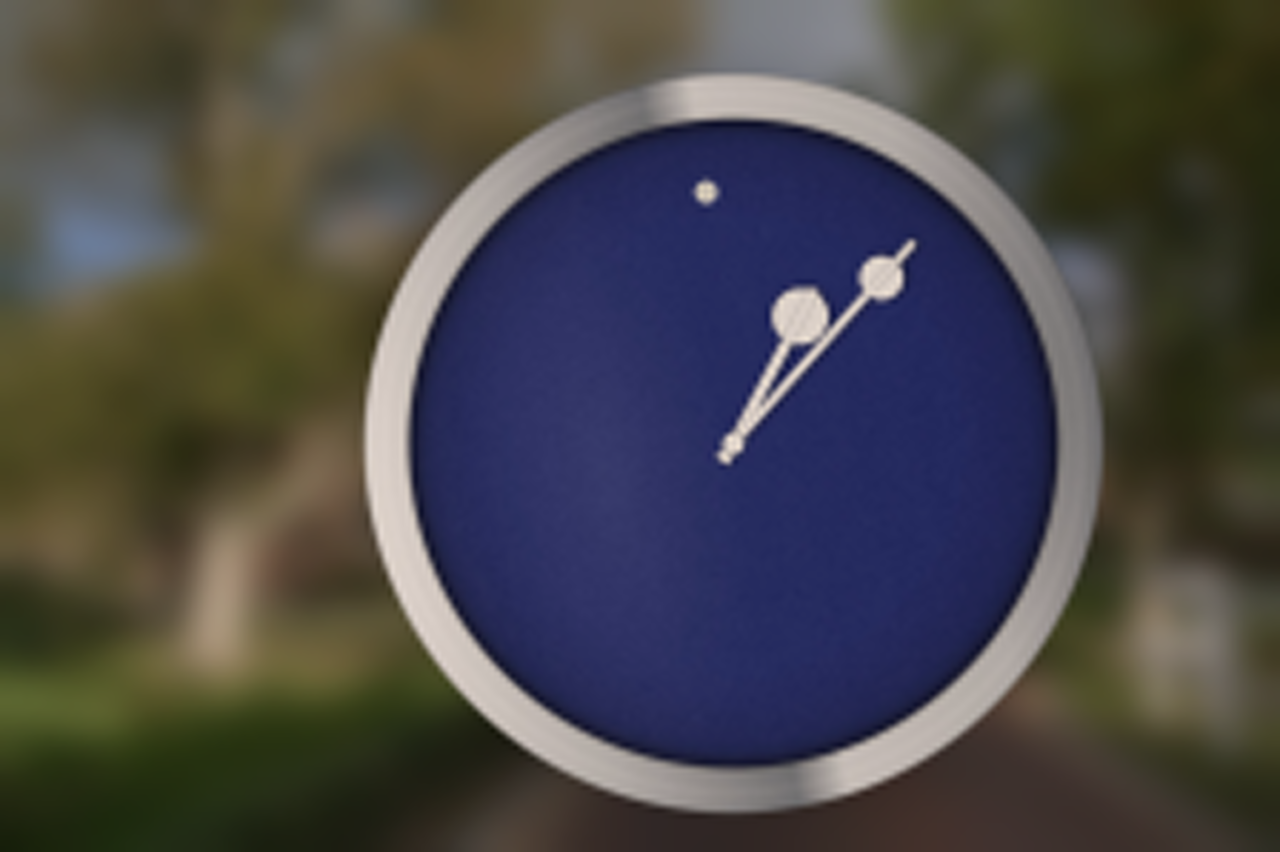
1:08
